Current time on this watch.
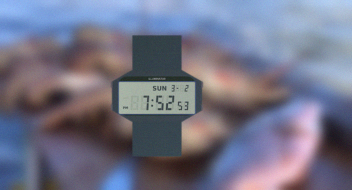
7:52:53
